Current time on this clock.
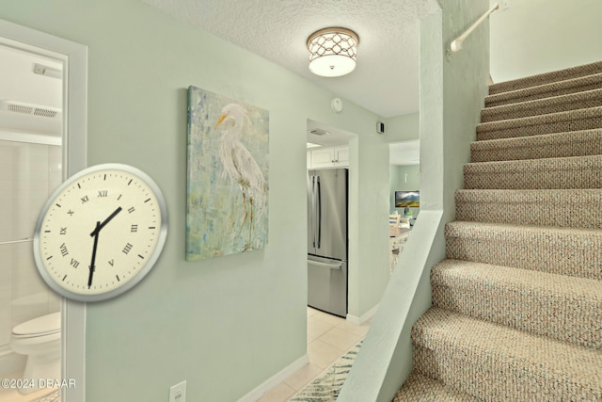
1:30
